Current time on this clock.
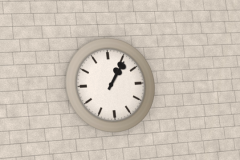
1:06
